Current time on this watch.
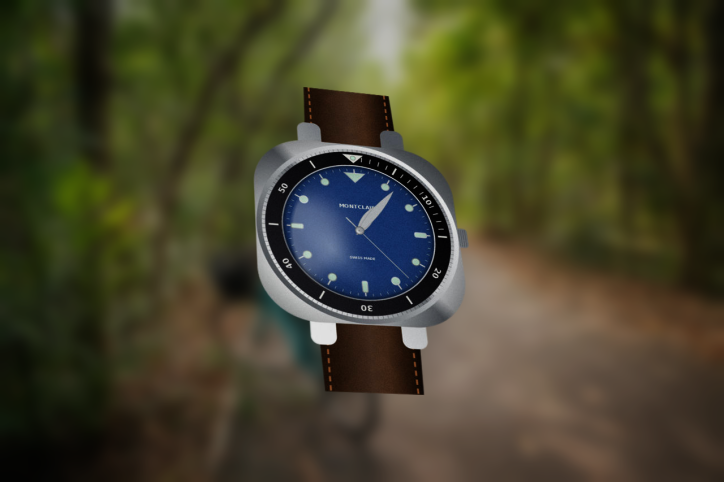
1:06:23
